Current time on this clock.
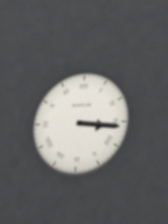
3:16
